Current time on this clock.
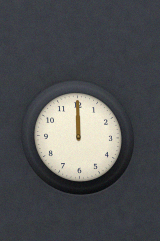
12:00
